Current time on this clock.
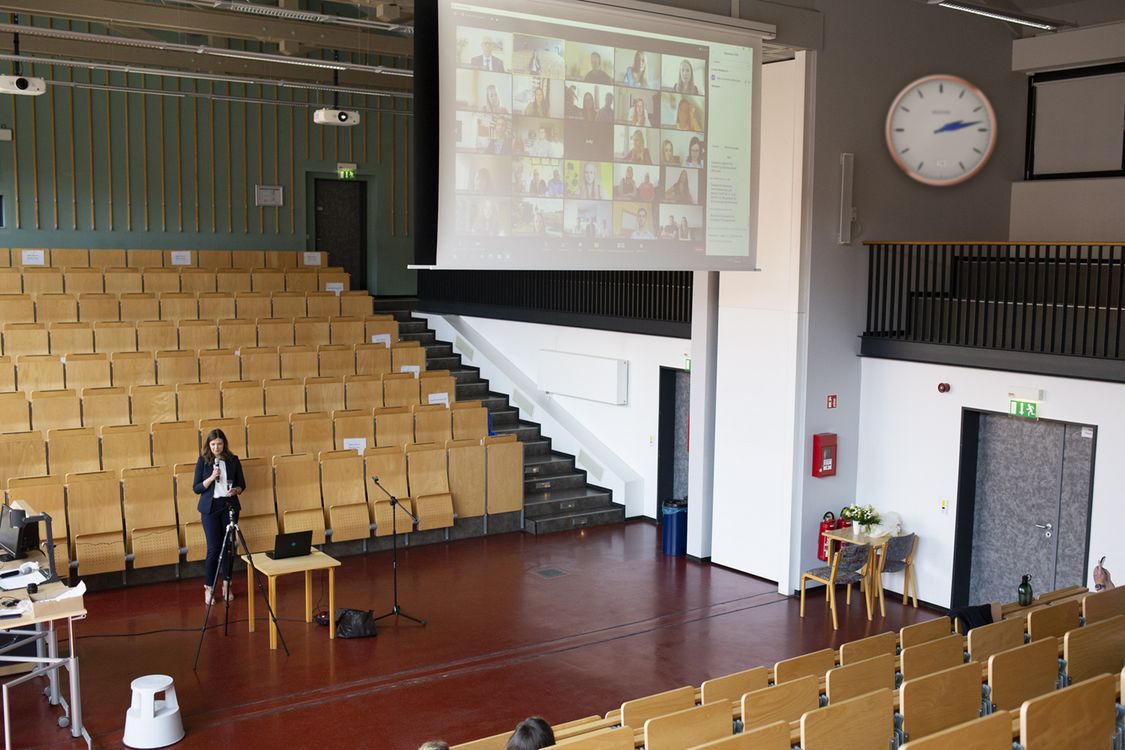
2:13
